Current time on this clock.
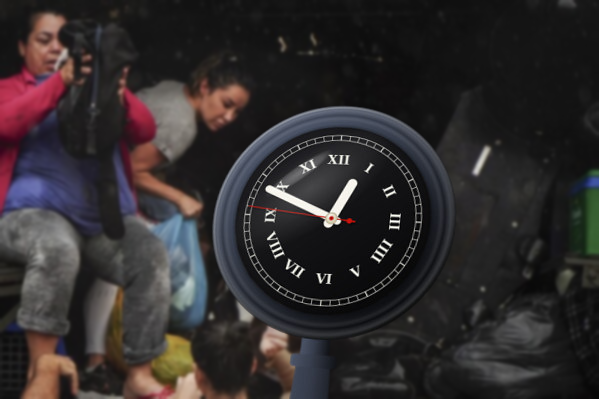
12:48:46
